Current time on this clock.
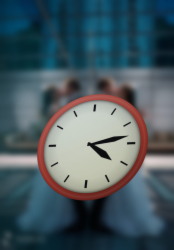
4:13
